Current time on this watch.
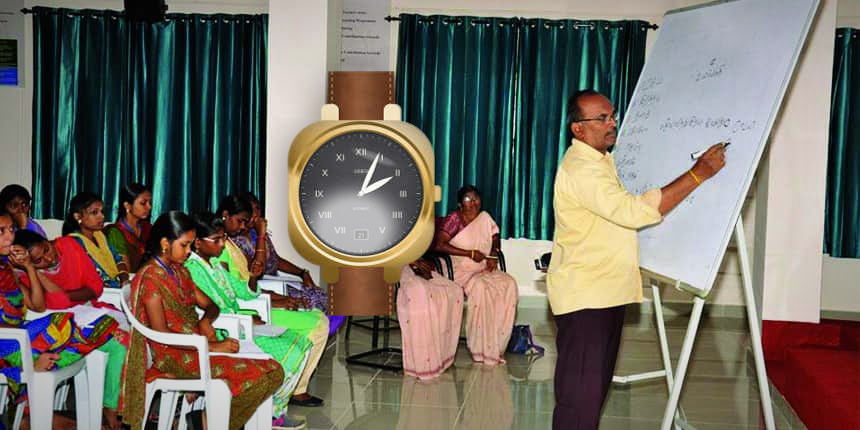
2:04
